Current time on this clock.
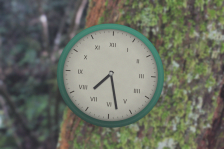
7:28
